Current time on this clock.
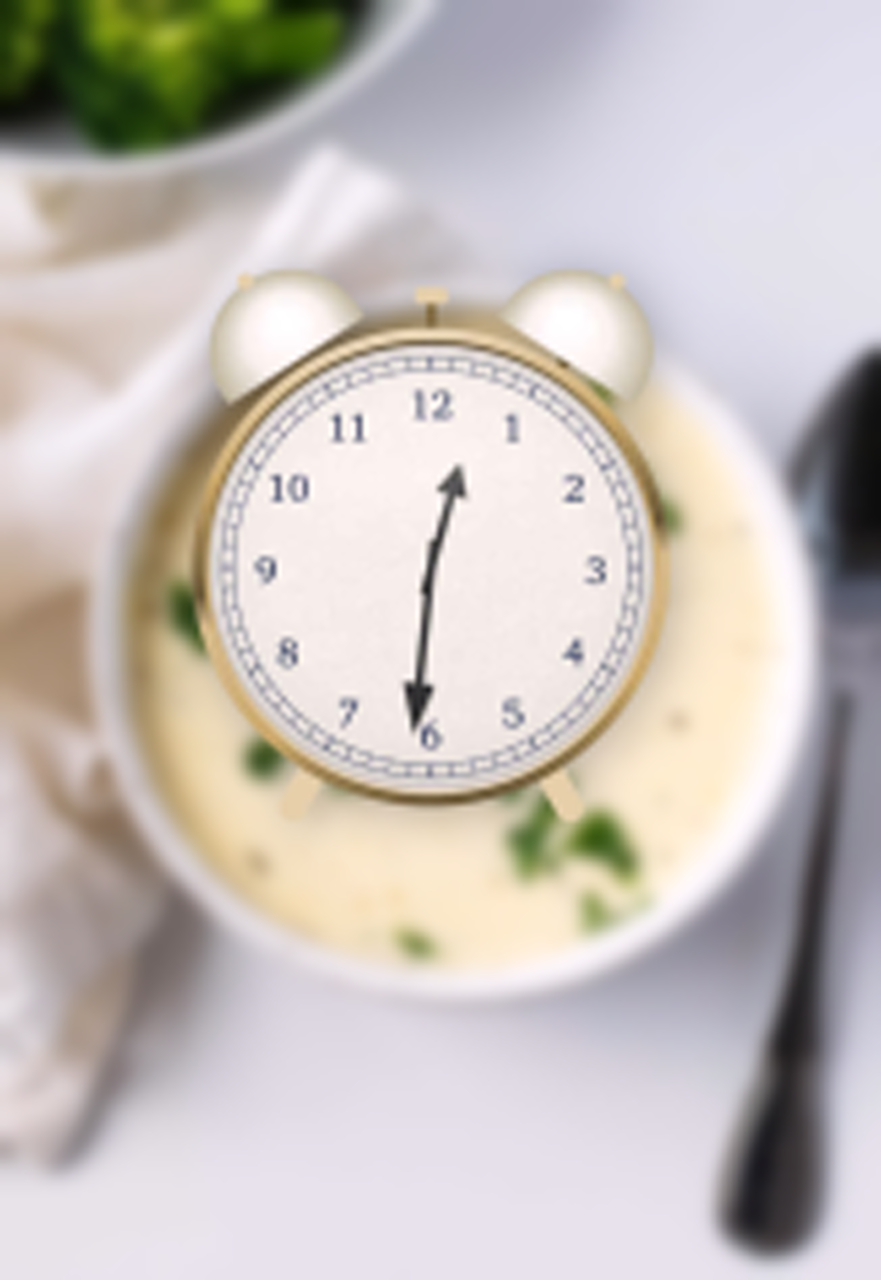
12:31
